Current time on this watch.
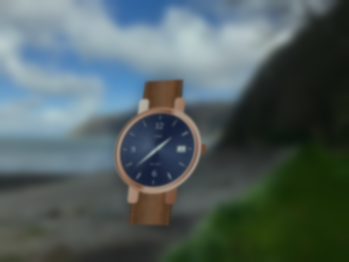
1:38
